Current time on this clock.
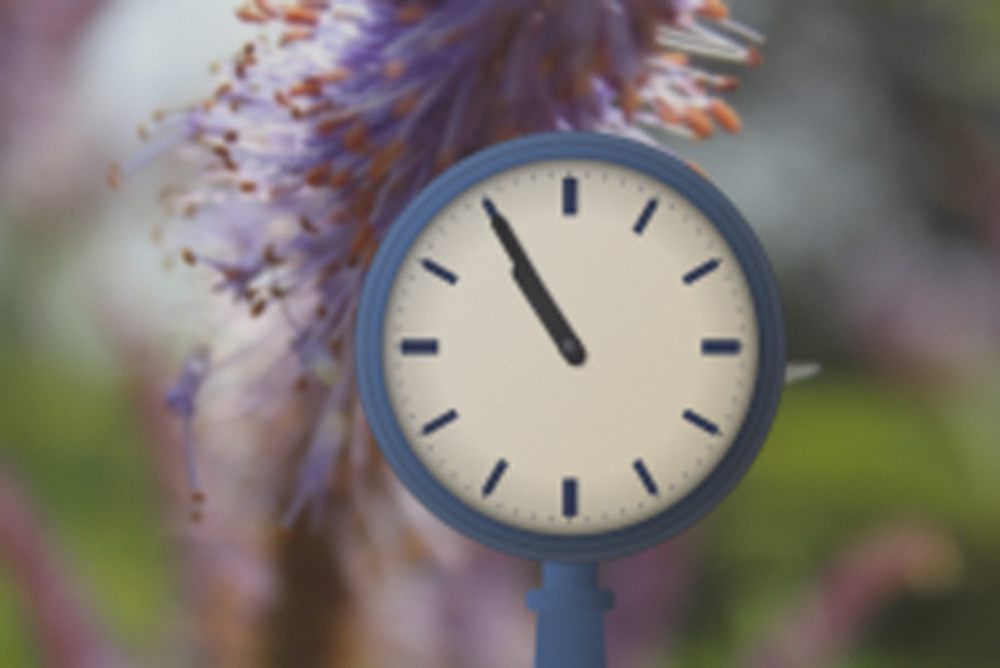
10:55
